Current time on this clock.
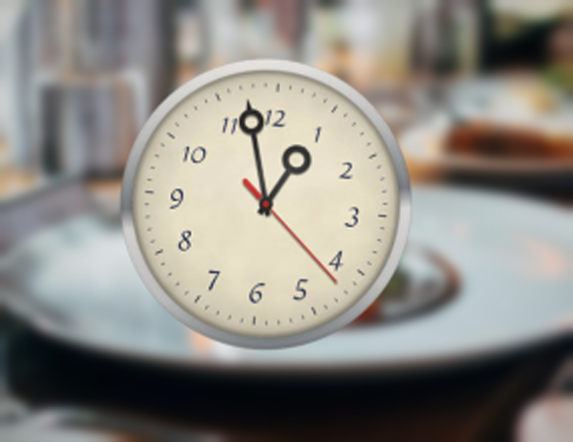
12:57:22
